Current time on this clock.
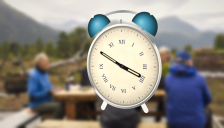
3:50
